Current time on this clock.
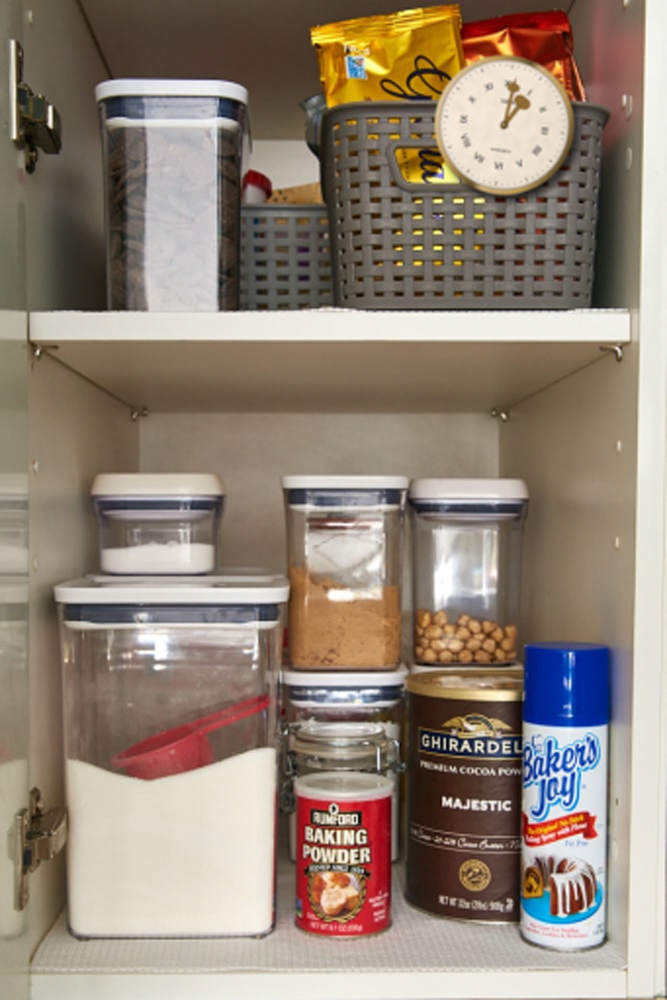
1:01
